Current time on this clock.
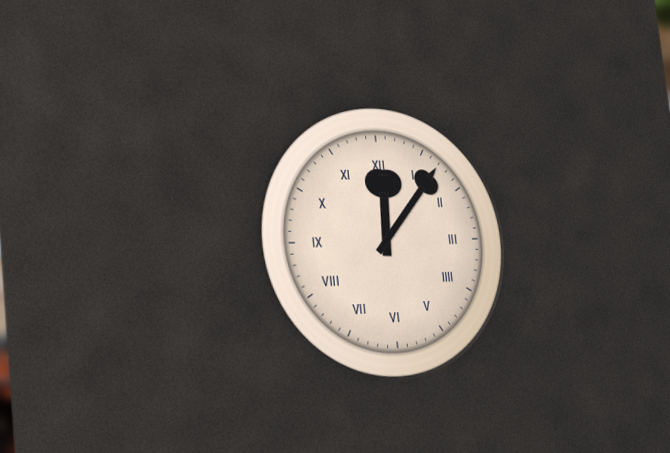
12:07
